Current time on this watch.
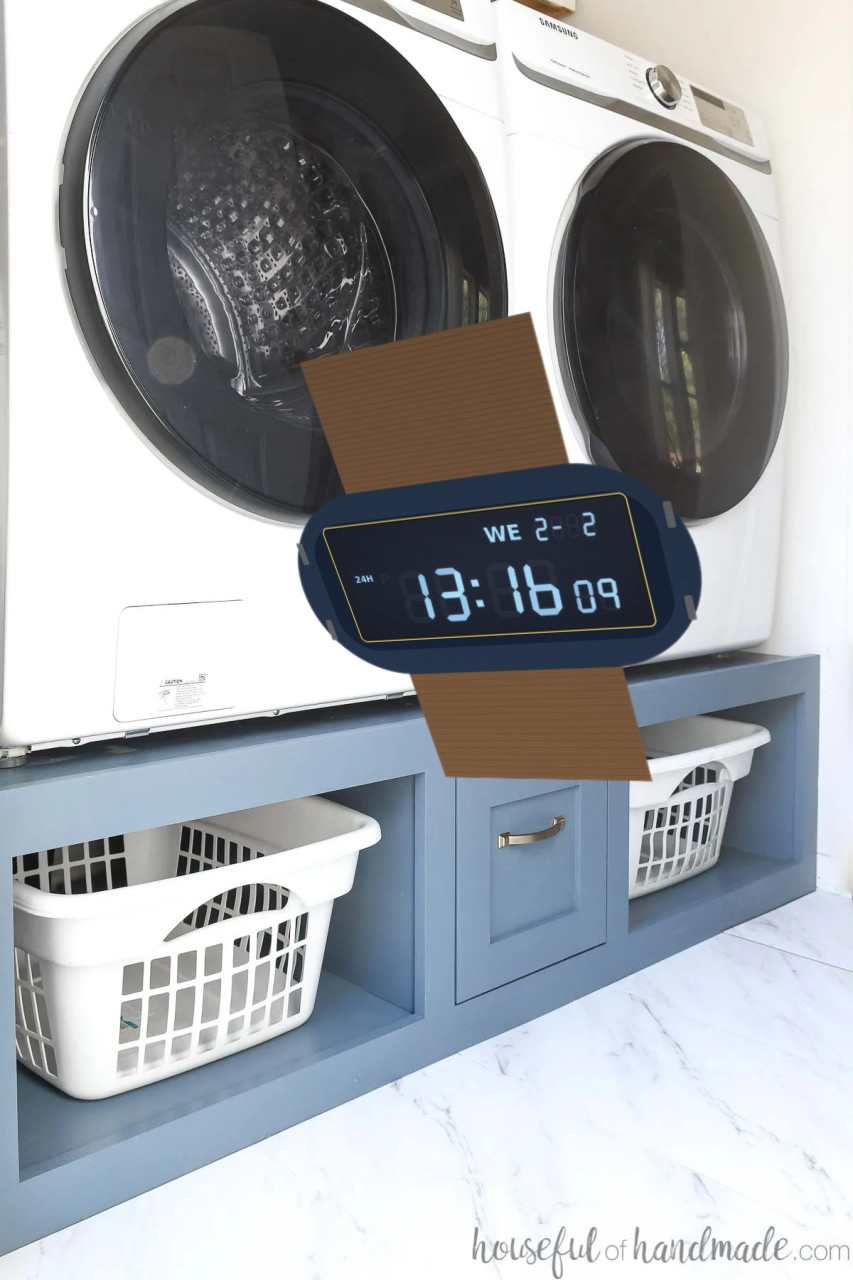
13:16:09
